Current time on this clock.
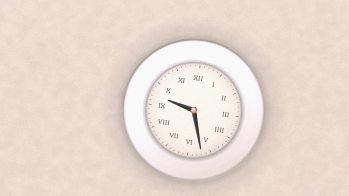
9:27
